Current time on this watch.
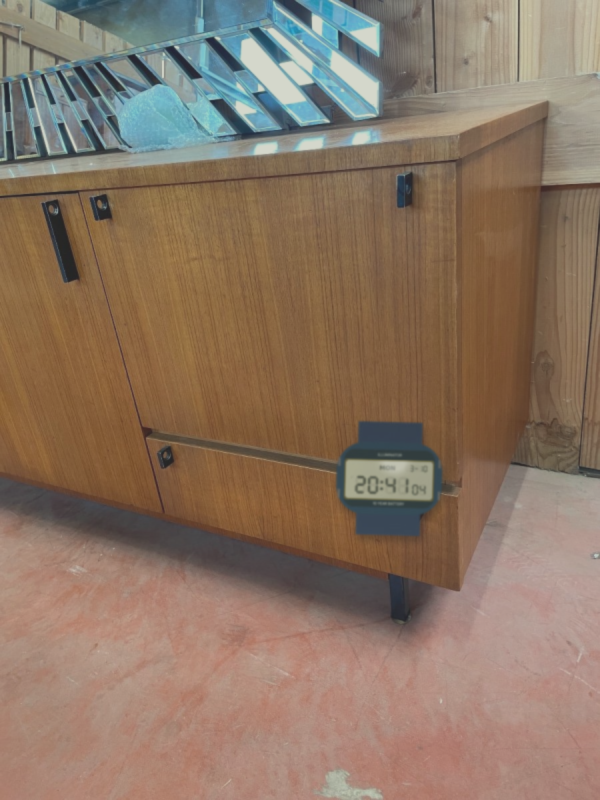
20:41:04
